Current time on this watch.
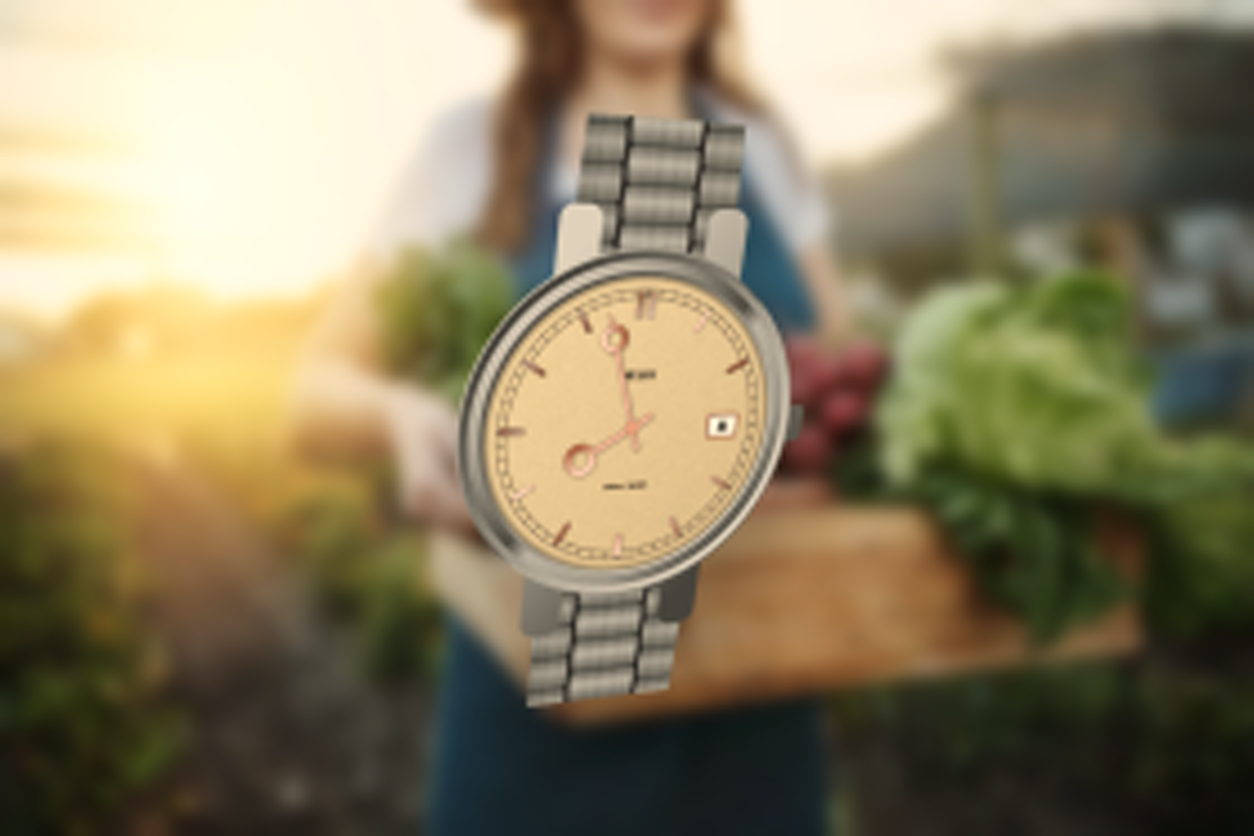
7:57
